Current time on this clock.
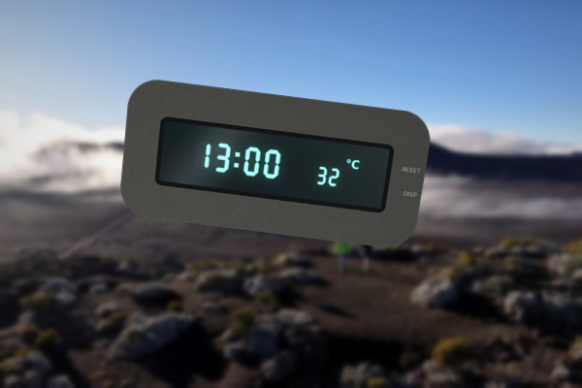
13:00
